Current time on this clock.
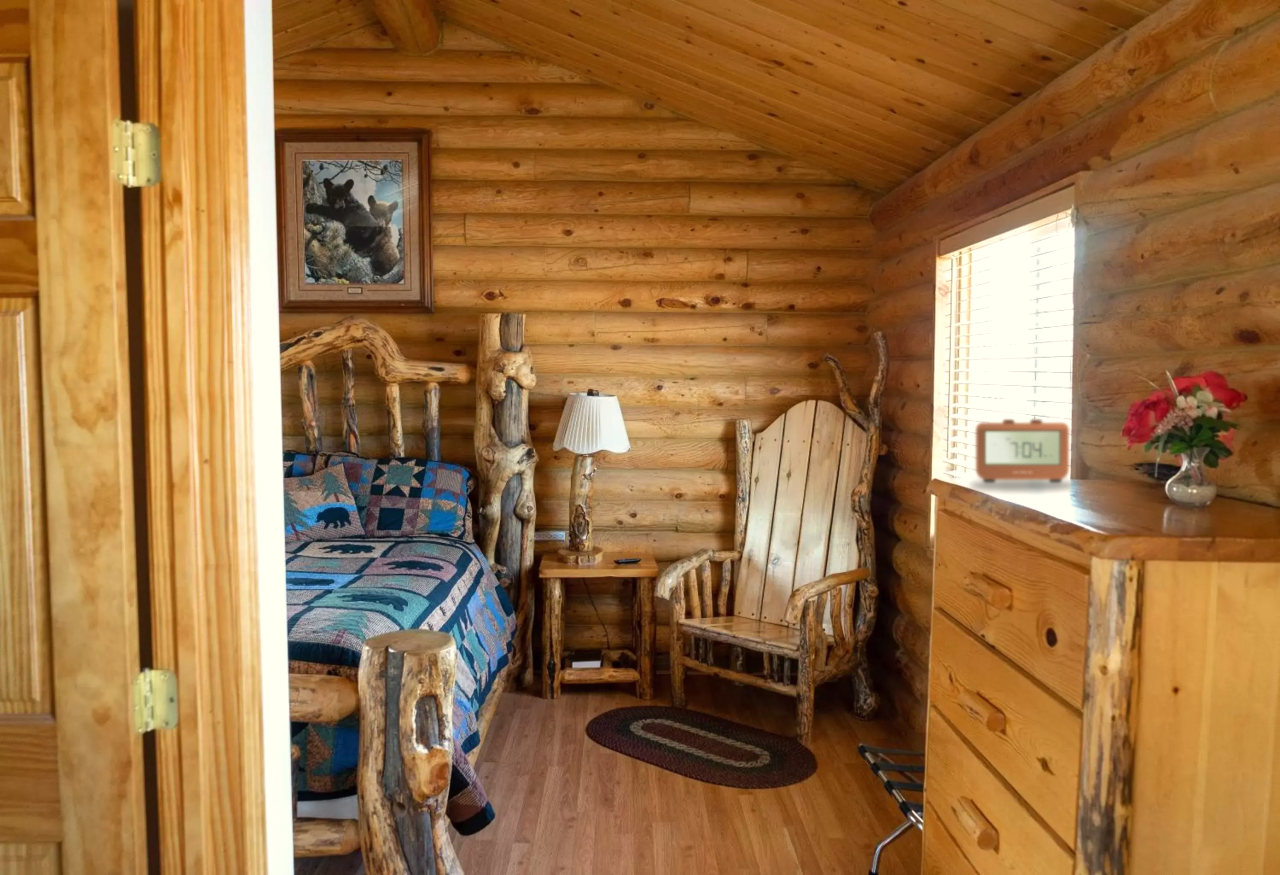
7:04
